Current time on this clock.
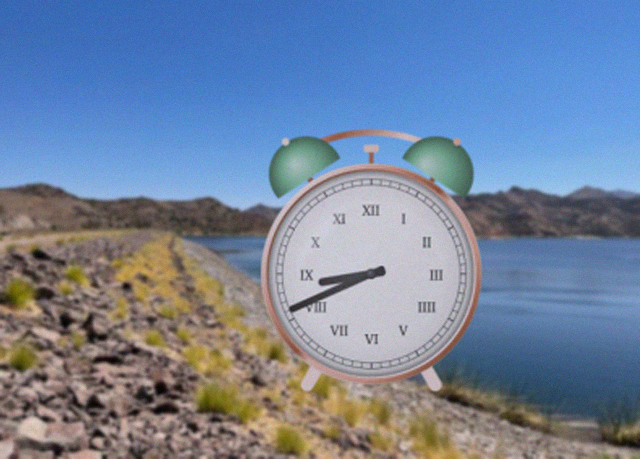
8:41
